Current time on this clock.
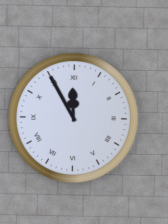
11:55
